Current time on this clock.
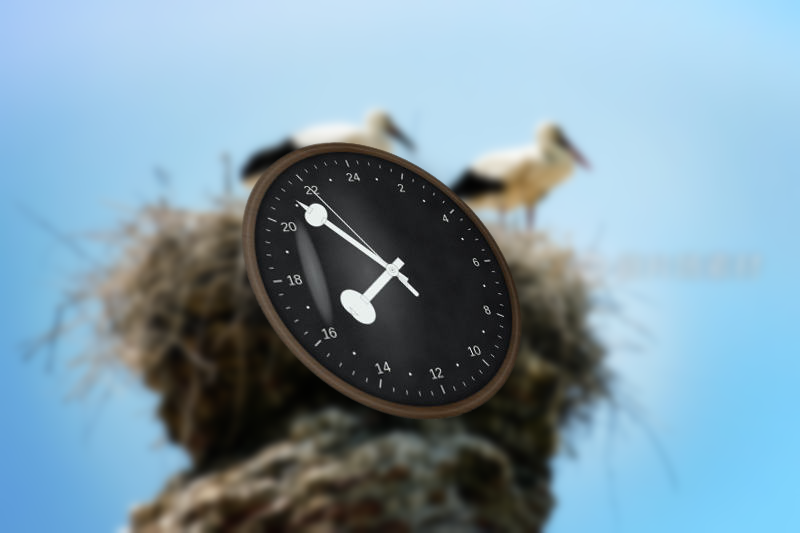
15:52:55
